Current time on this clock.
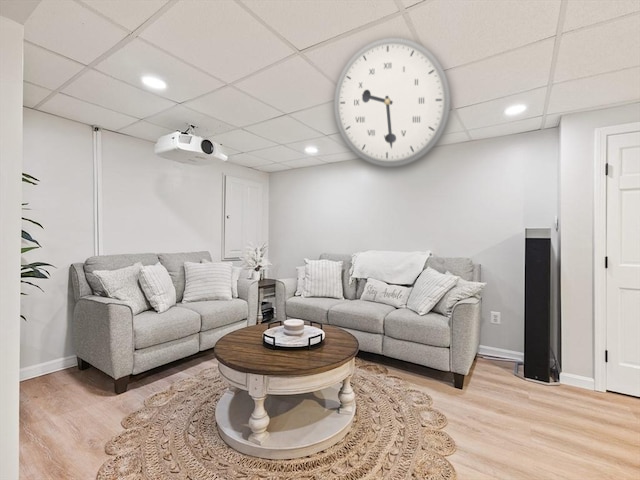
9:29
